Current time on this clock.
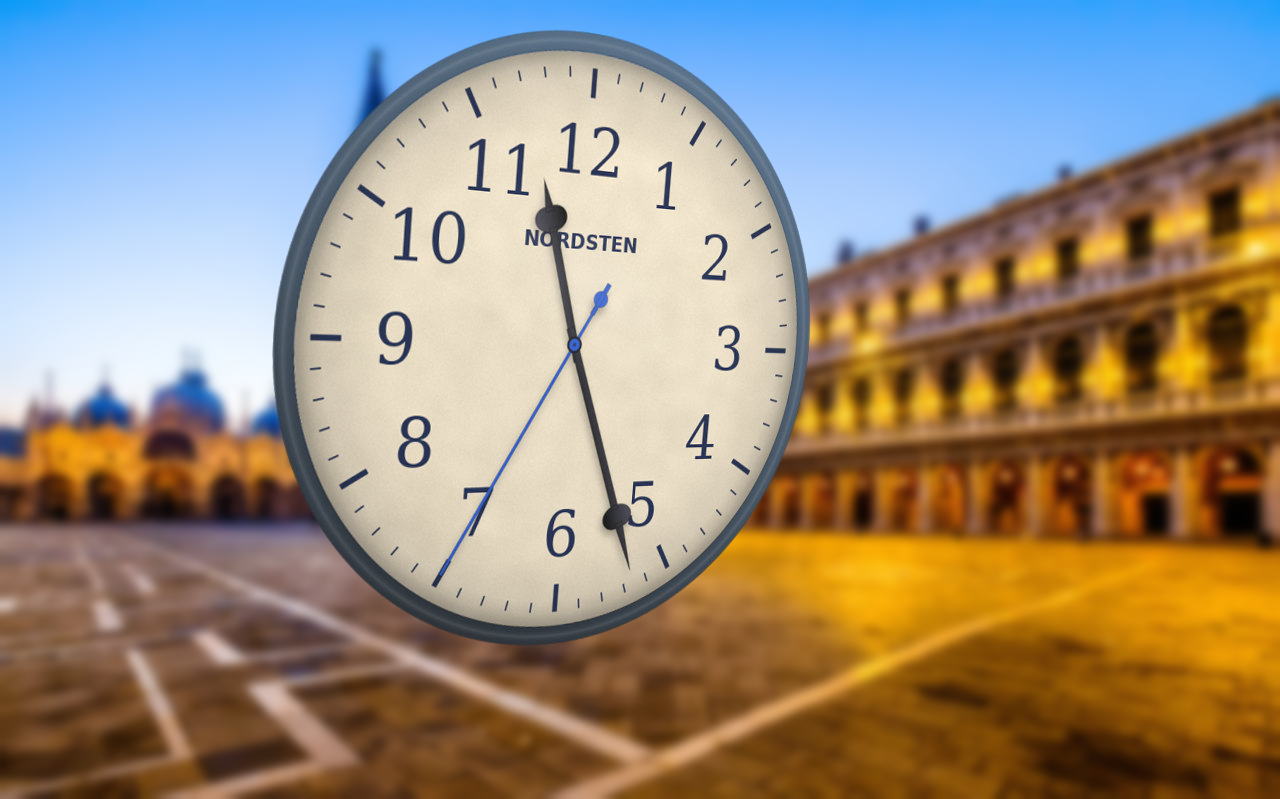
11:26:35
